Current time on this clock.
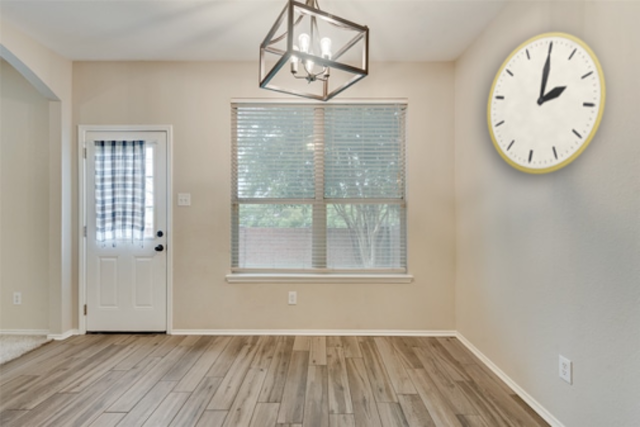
2:00
